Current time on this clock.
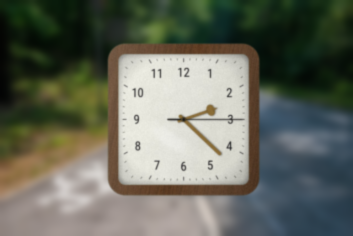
2:22:15
